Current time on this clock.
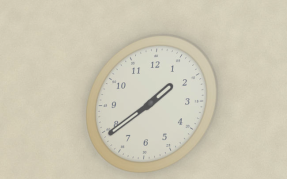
1:39
